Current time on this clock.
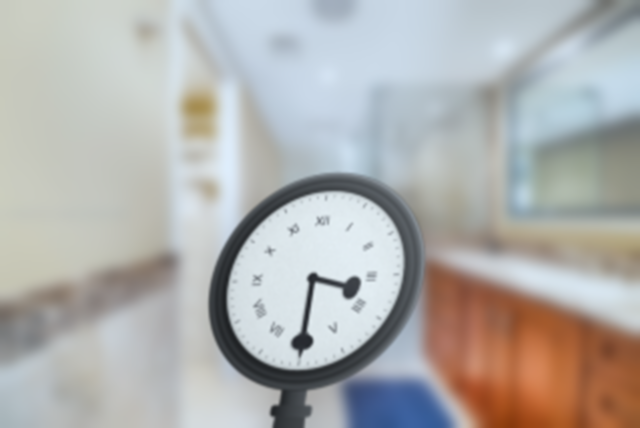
3:30
